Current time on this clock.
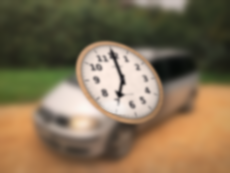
7:00
